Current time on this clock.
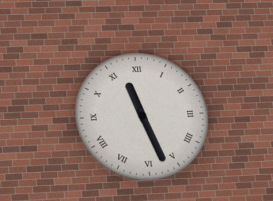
11:27
